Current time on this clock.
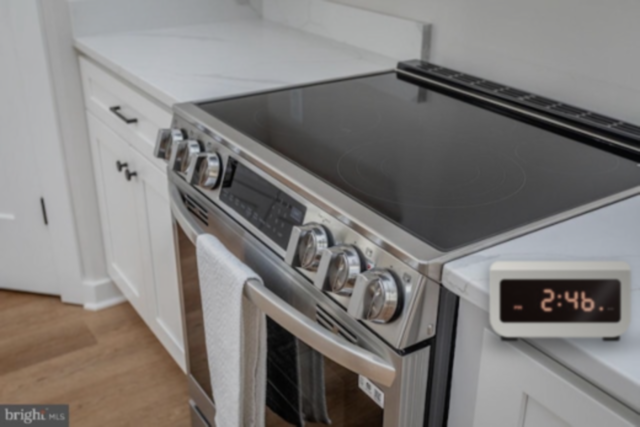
2:46
